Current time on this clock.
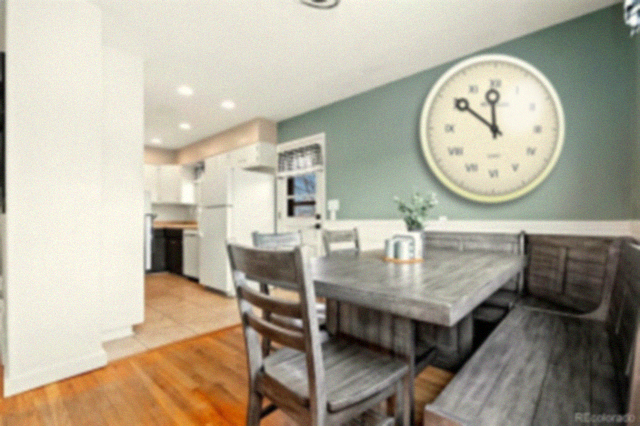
11:51
